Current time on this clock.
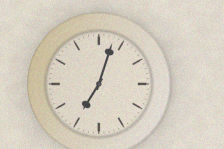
7:03
